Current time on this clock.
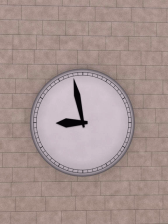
8:58
